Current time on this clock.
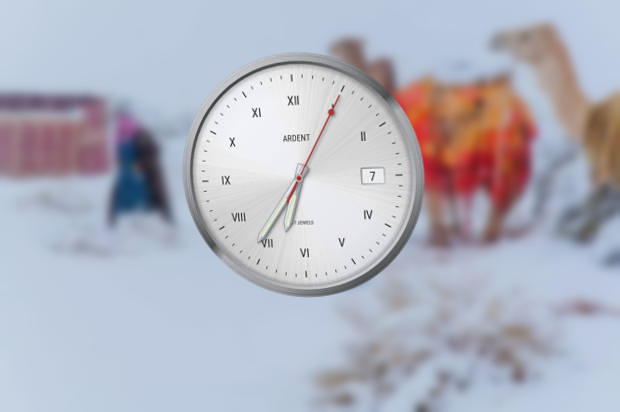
6:36:05
